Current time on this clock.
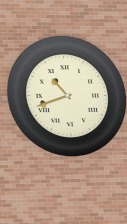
10:42
